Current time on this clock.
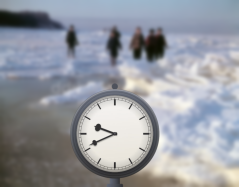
9:41
